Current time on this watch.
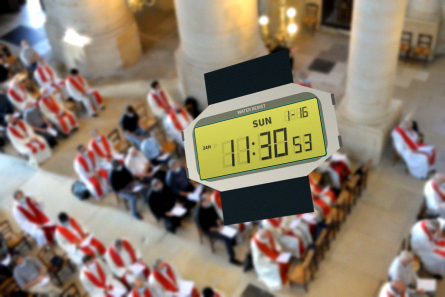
11:30:53
